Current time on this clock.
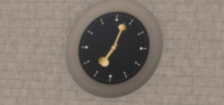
7:03
